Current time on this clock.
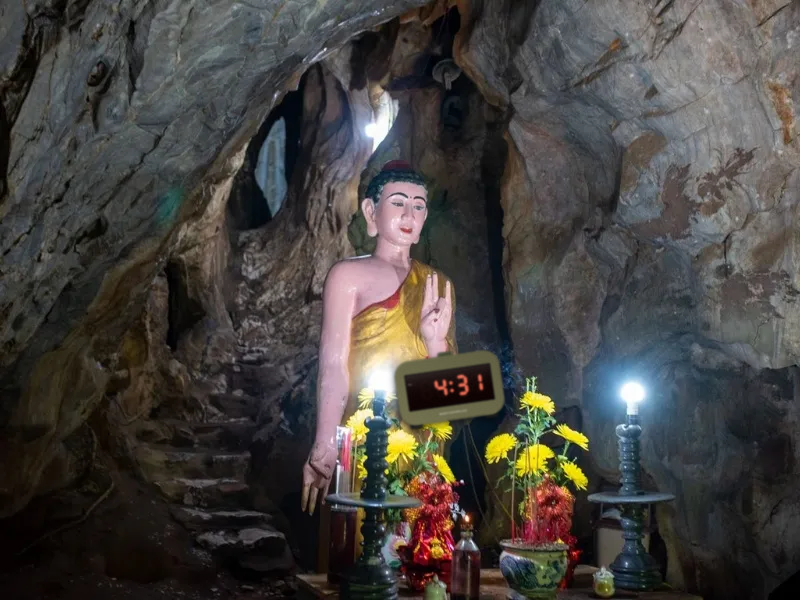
4:31
